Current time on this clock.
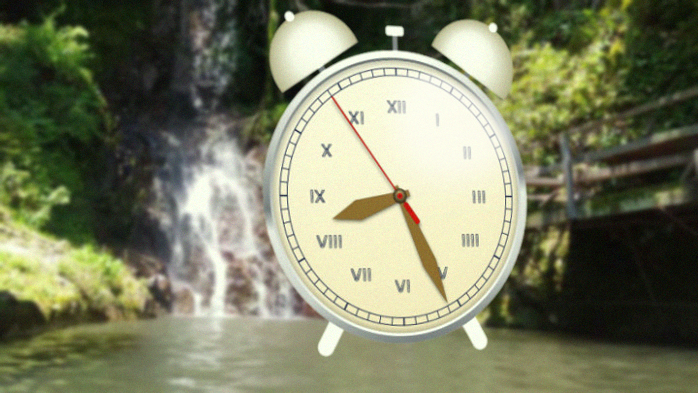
8:25:54
